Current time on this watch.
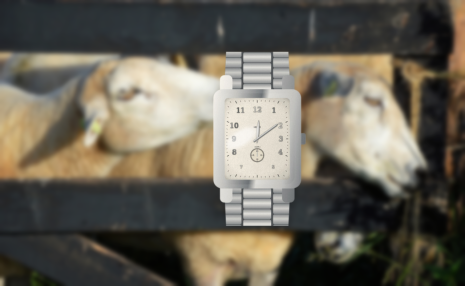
12:09
